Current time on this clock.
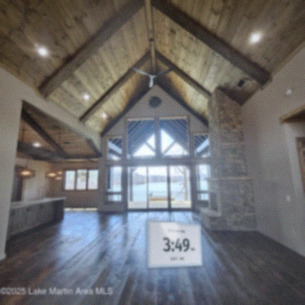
3:49
